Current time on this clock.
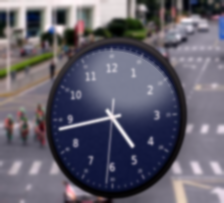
4:43:31
